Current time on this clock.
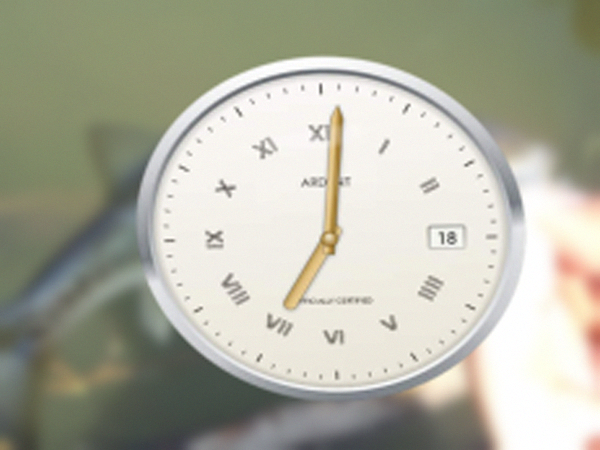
7:01
